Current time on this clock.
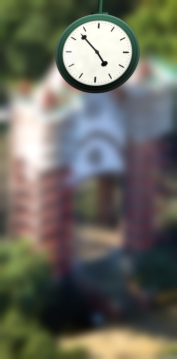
4:53
